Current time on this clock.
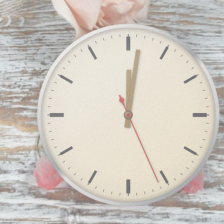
12:01:26
